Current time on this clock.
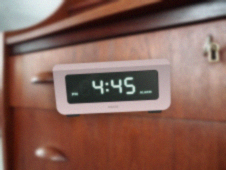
4:45
